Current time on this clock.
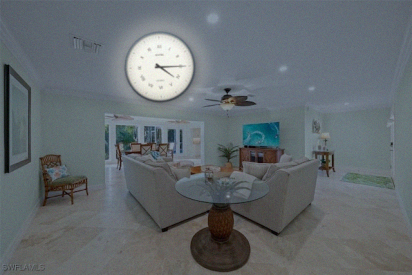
4:15
